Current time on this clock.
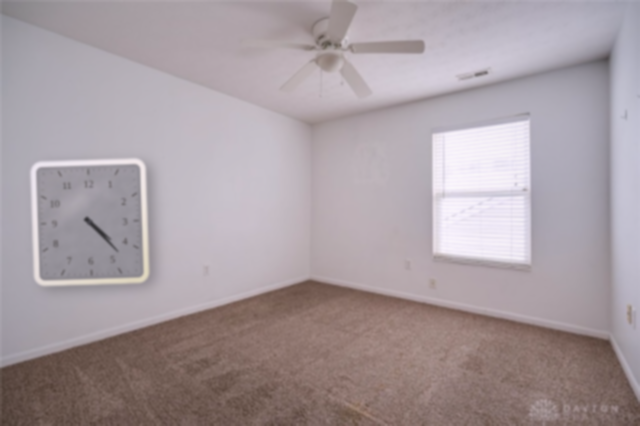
4:23
